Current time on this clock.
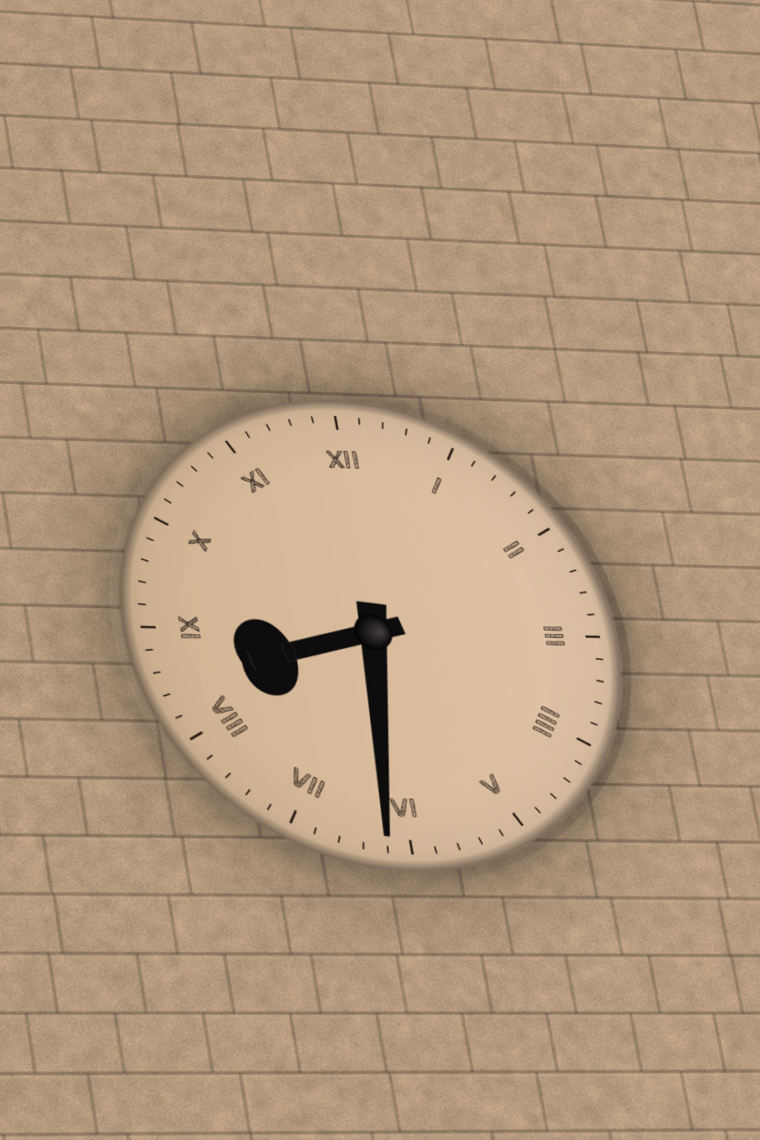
8:31
